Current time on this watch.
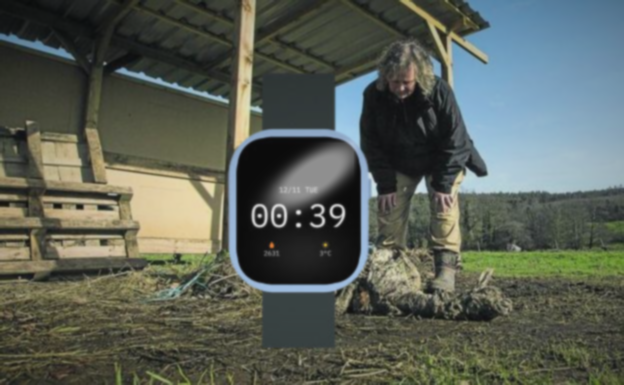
0:39
